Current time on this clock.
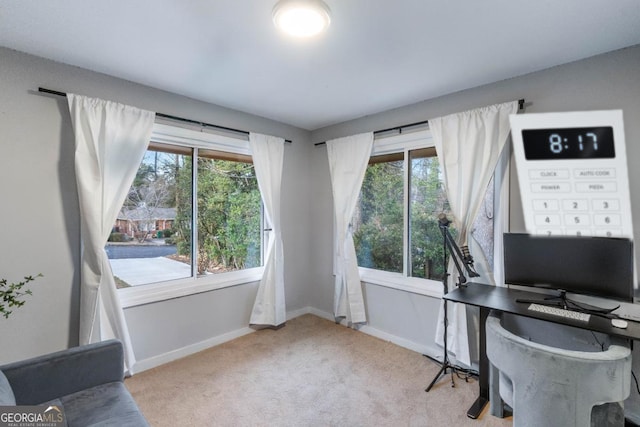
8:17
